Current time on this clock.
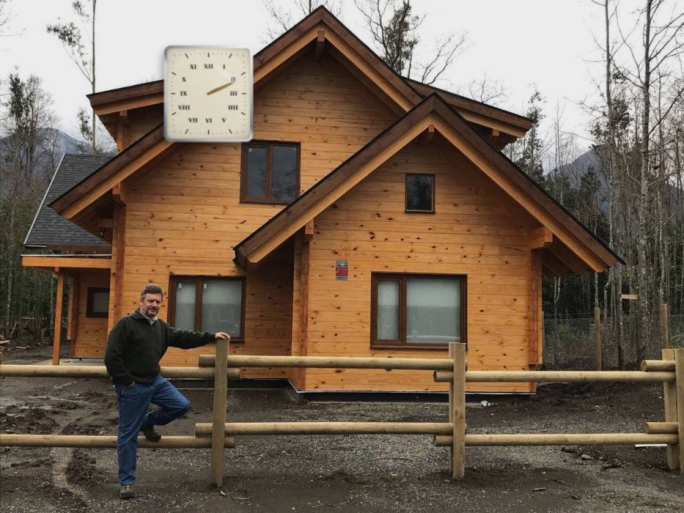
2:11
